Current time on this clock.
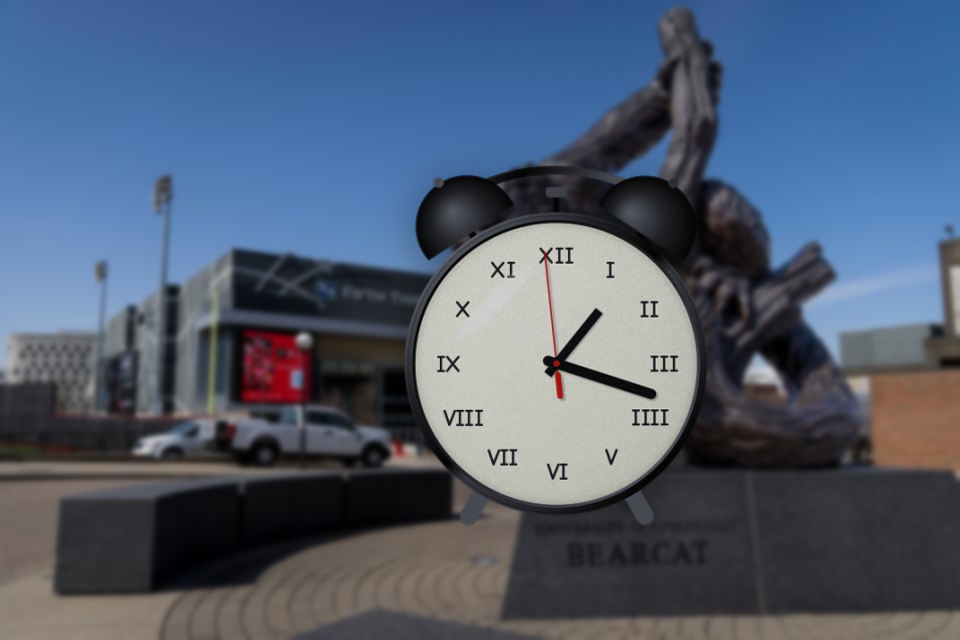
1:17:59
